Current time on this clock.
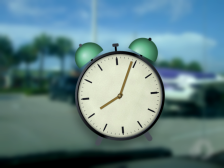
8:04
